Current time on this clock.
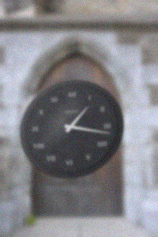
1:17
